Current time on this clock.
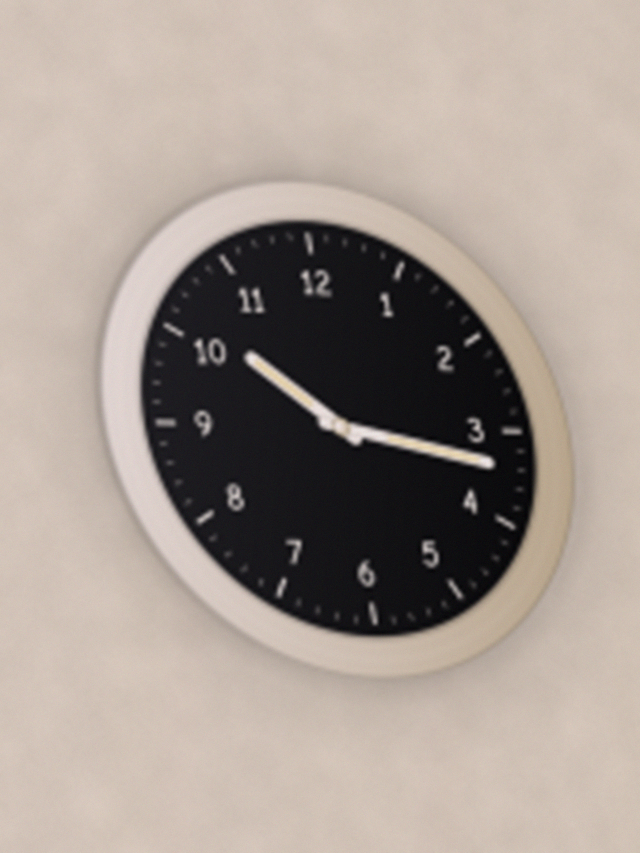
10:17
